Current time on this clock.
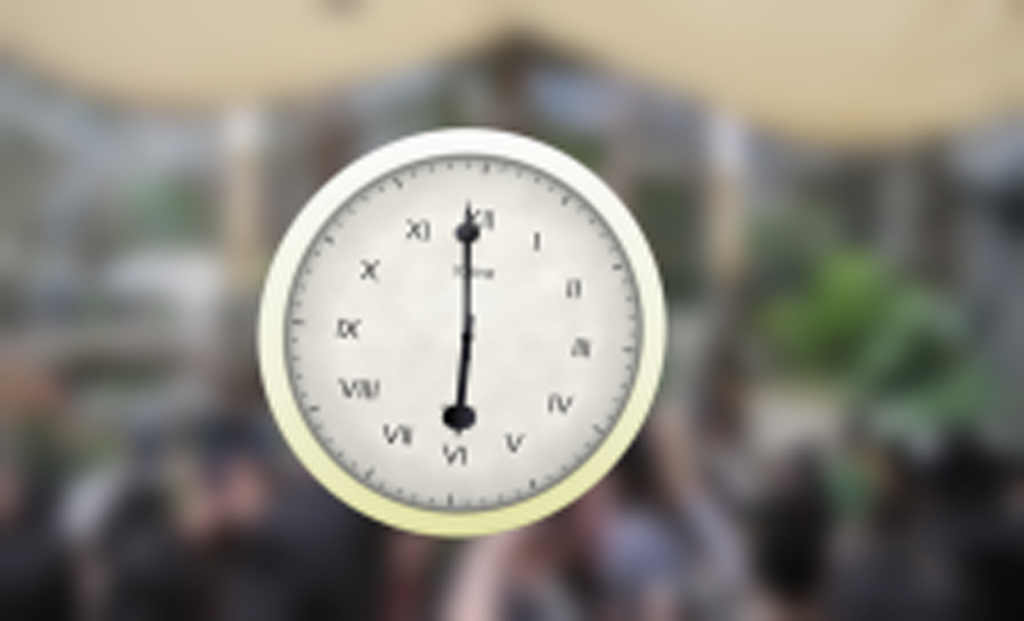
5:59
